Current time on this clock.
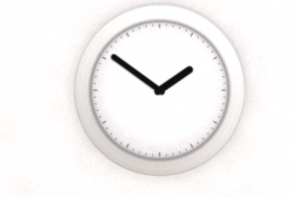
1:51
